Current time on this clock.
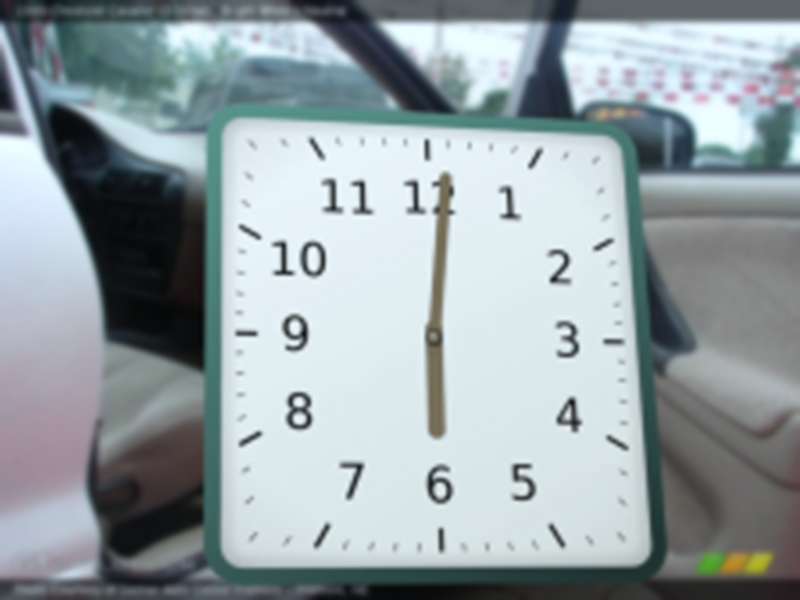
6:01
